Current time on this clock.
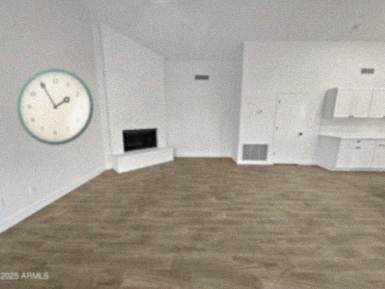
1:55
